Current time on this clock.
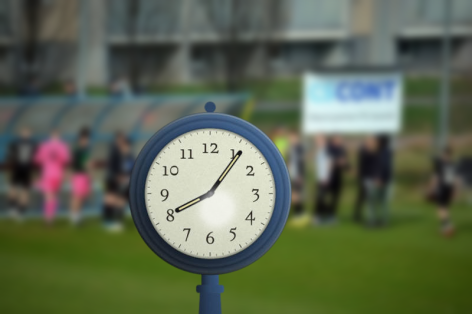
8:06
